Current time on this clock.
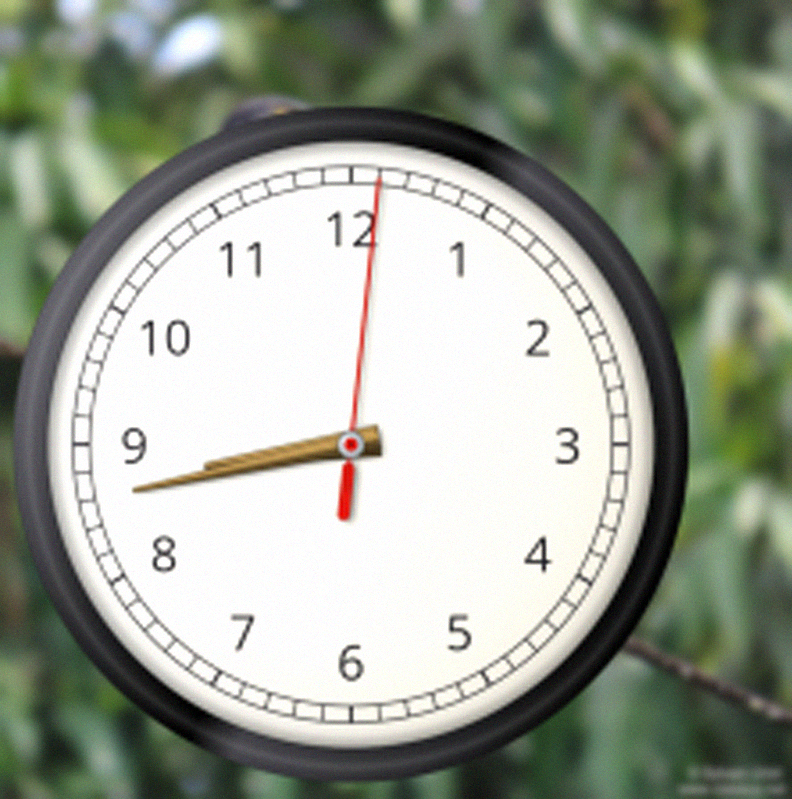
8:43:01
